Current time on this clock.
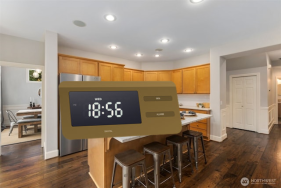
18:56
